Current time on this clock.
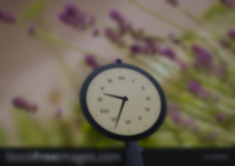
9:34
